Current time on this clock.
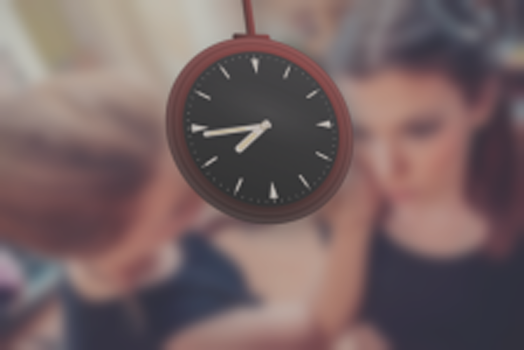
7:44
